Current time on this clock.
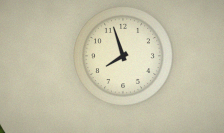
7:57
